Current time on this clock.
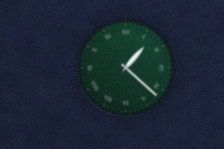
1:22
